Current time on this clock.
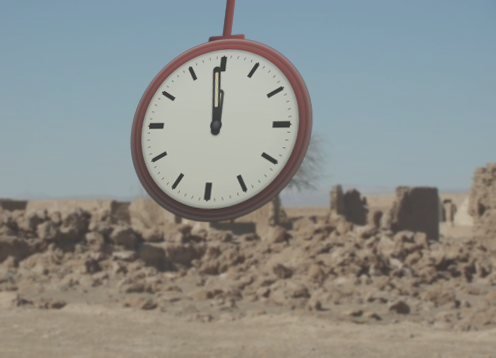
11:59
